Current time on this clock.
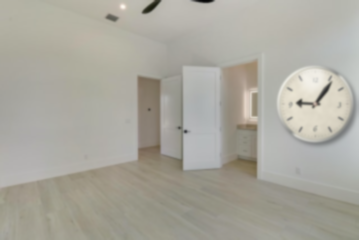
9:06
